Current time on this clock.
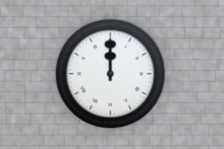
12:00
